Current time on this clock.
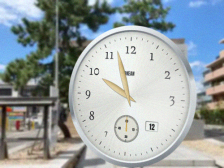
9:57
